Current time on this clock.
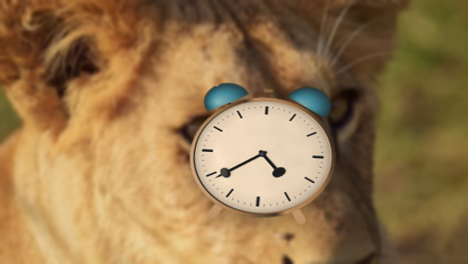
4:39
